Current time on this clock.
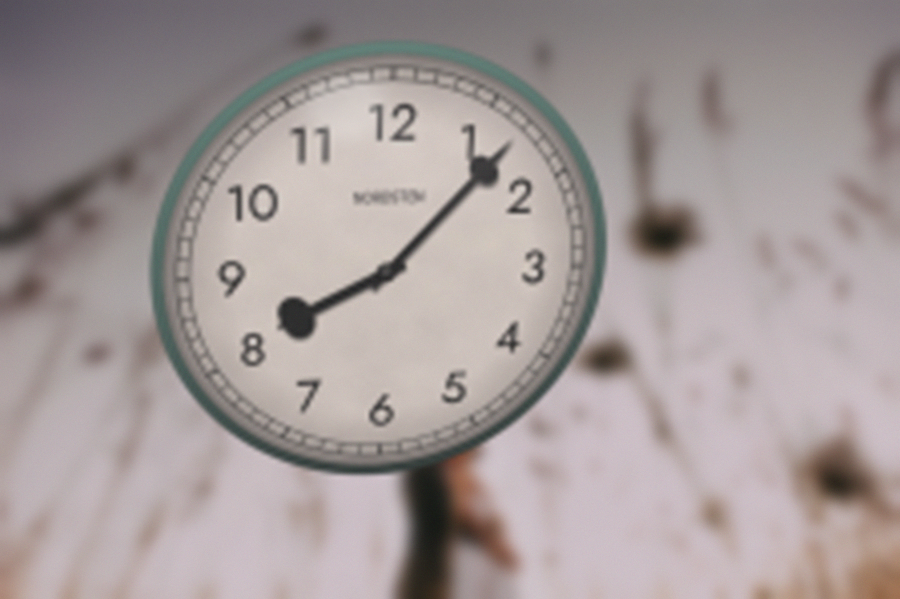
8:07
